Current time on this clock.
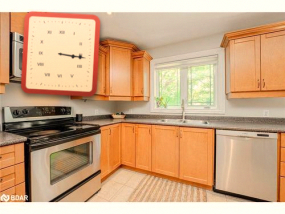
3:16
